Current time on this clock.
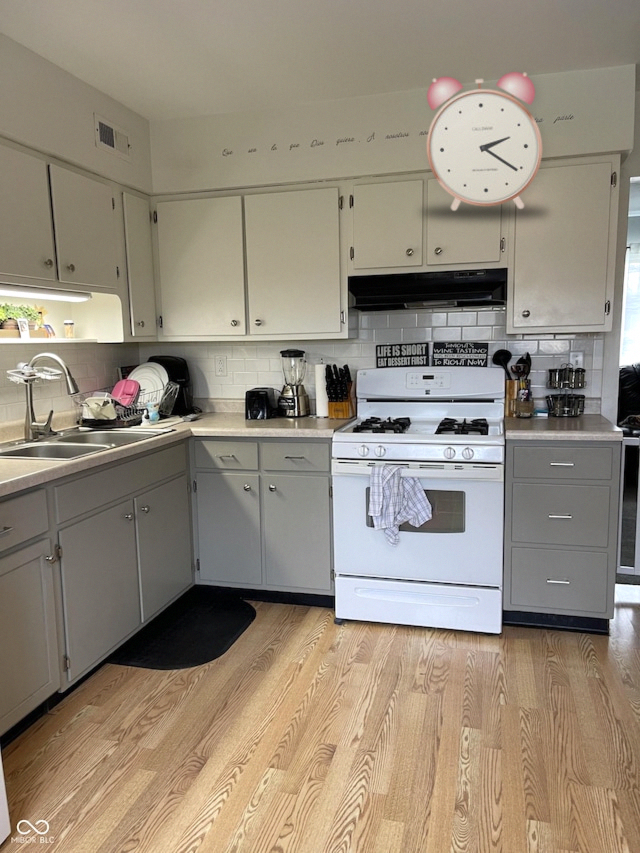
2:21
